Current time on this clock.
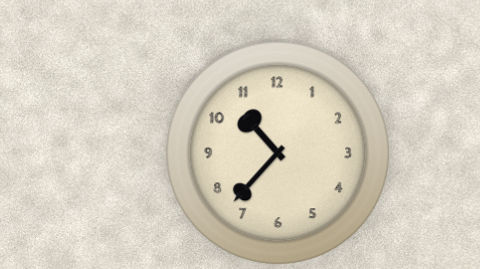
10:37
